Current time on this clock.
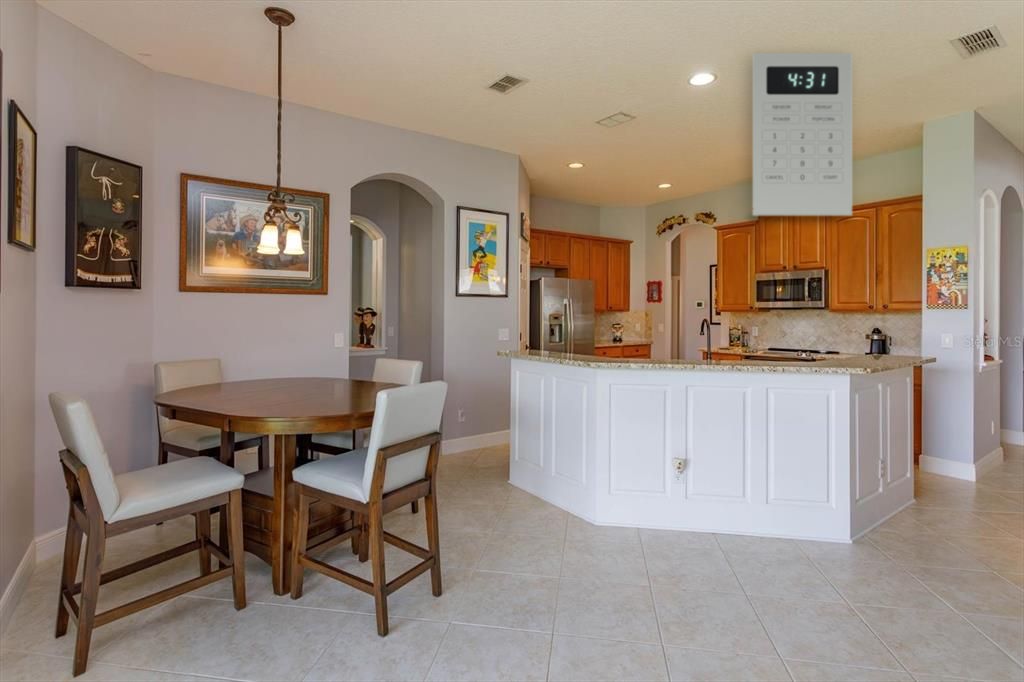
4:31
